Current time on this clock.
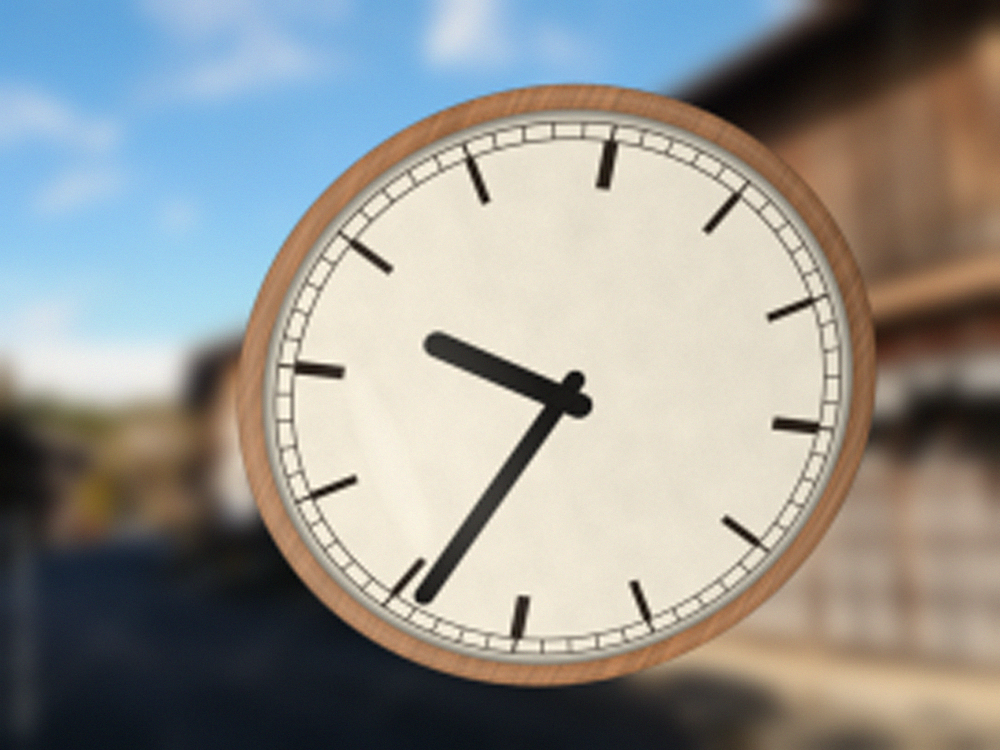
9:34
